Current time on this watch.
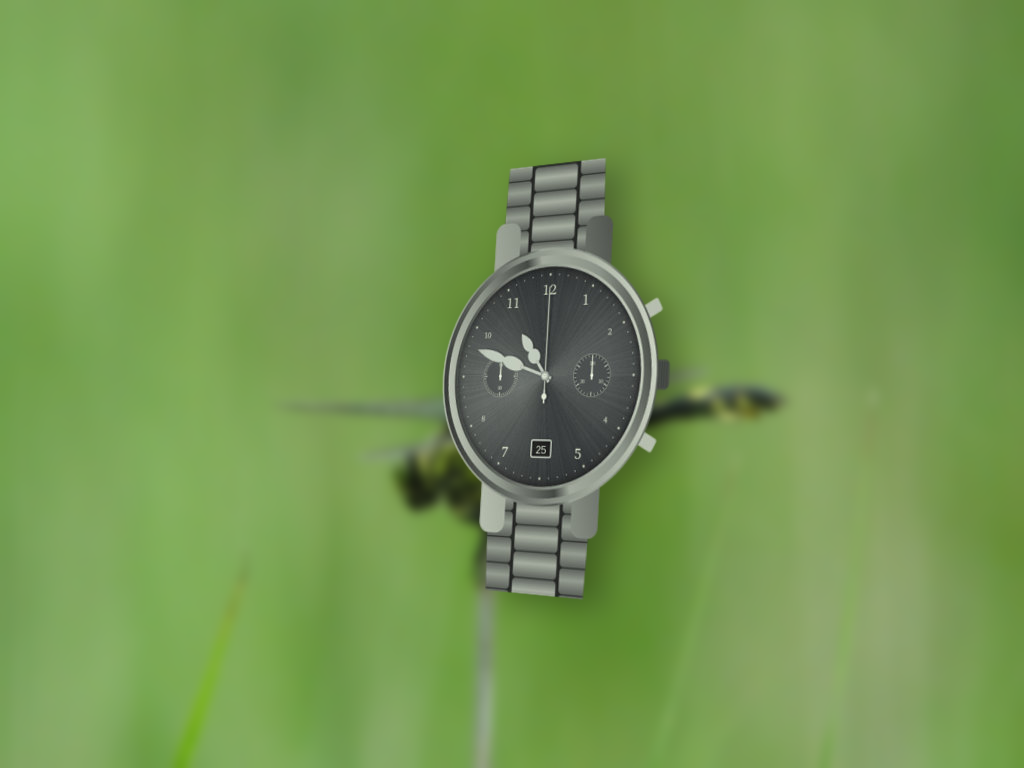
10:48
